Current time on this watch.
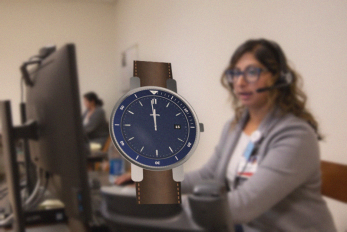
11:59
